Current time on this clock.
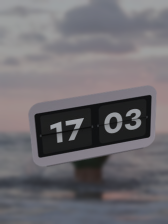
17:03
